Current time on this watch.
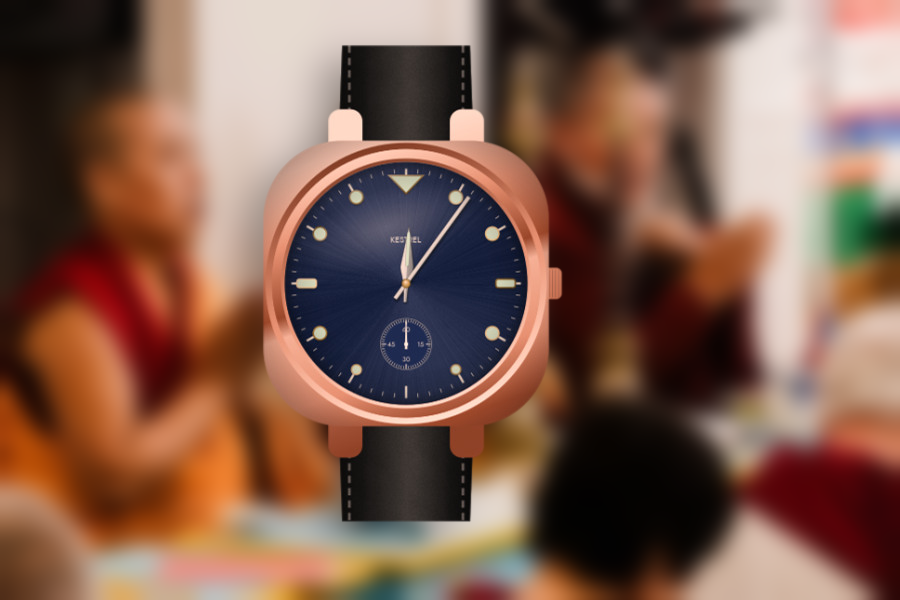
12:06
